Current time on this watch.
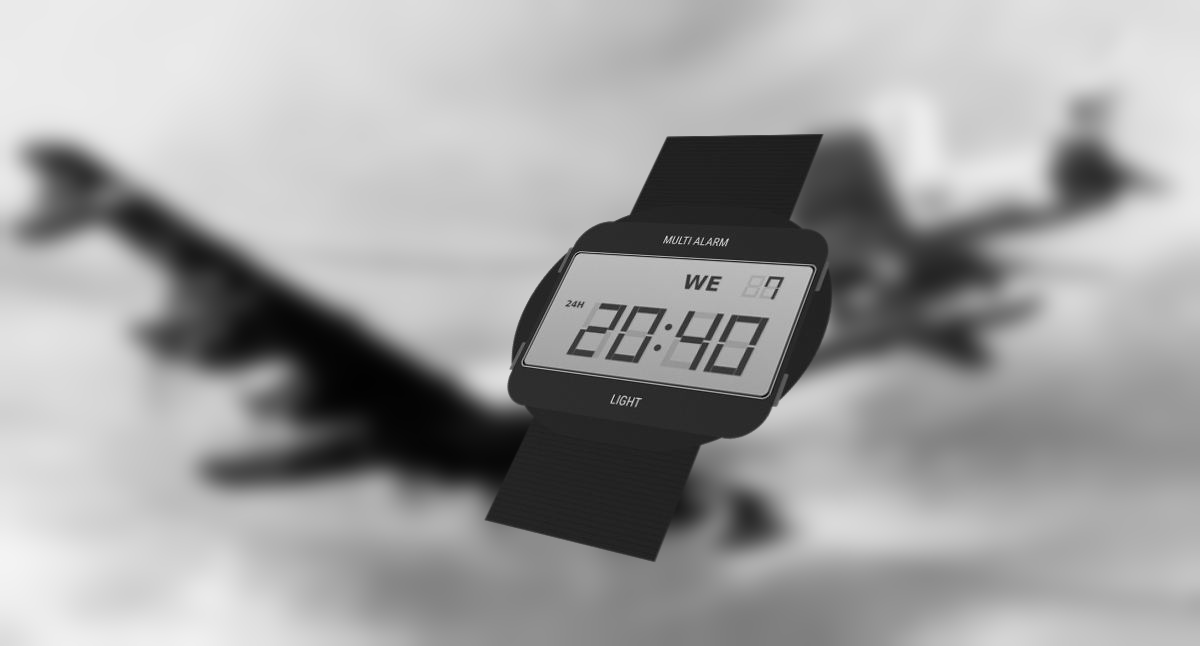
20:40
